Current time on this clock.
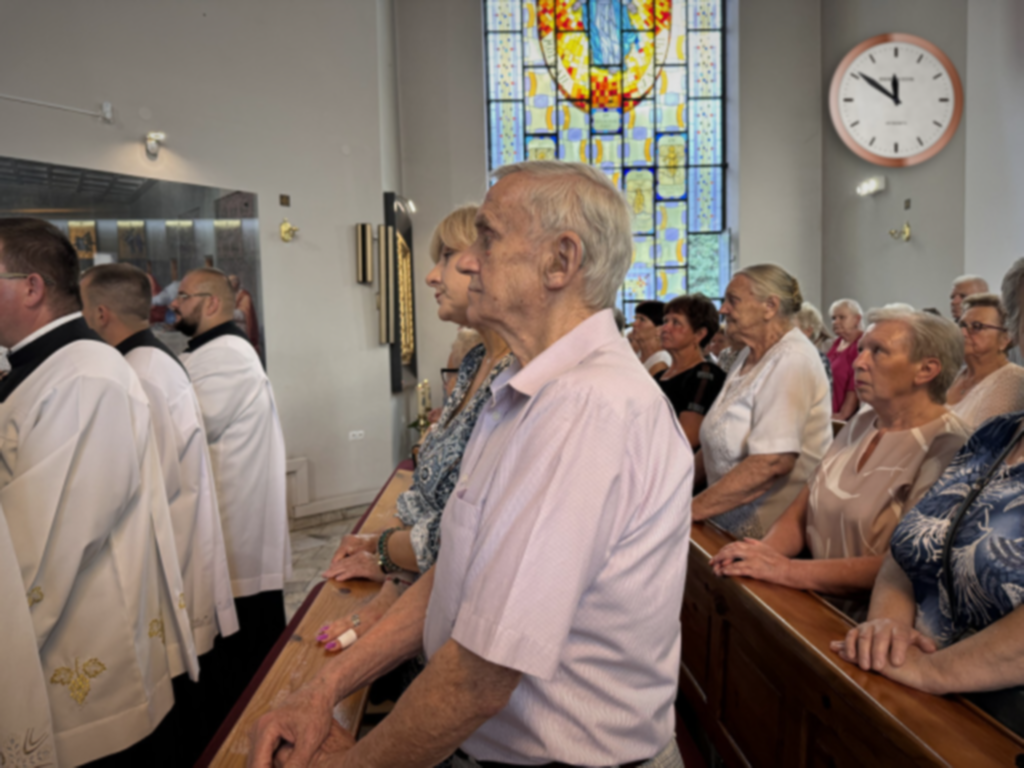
11:51
